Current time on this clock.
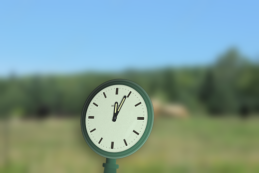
12:04
